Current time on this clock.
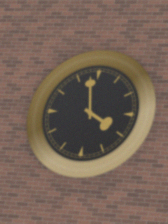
3:58
